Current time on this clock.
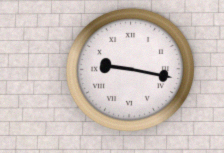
9:17
